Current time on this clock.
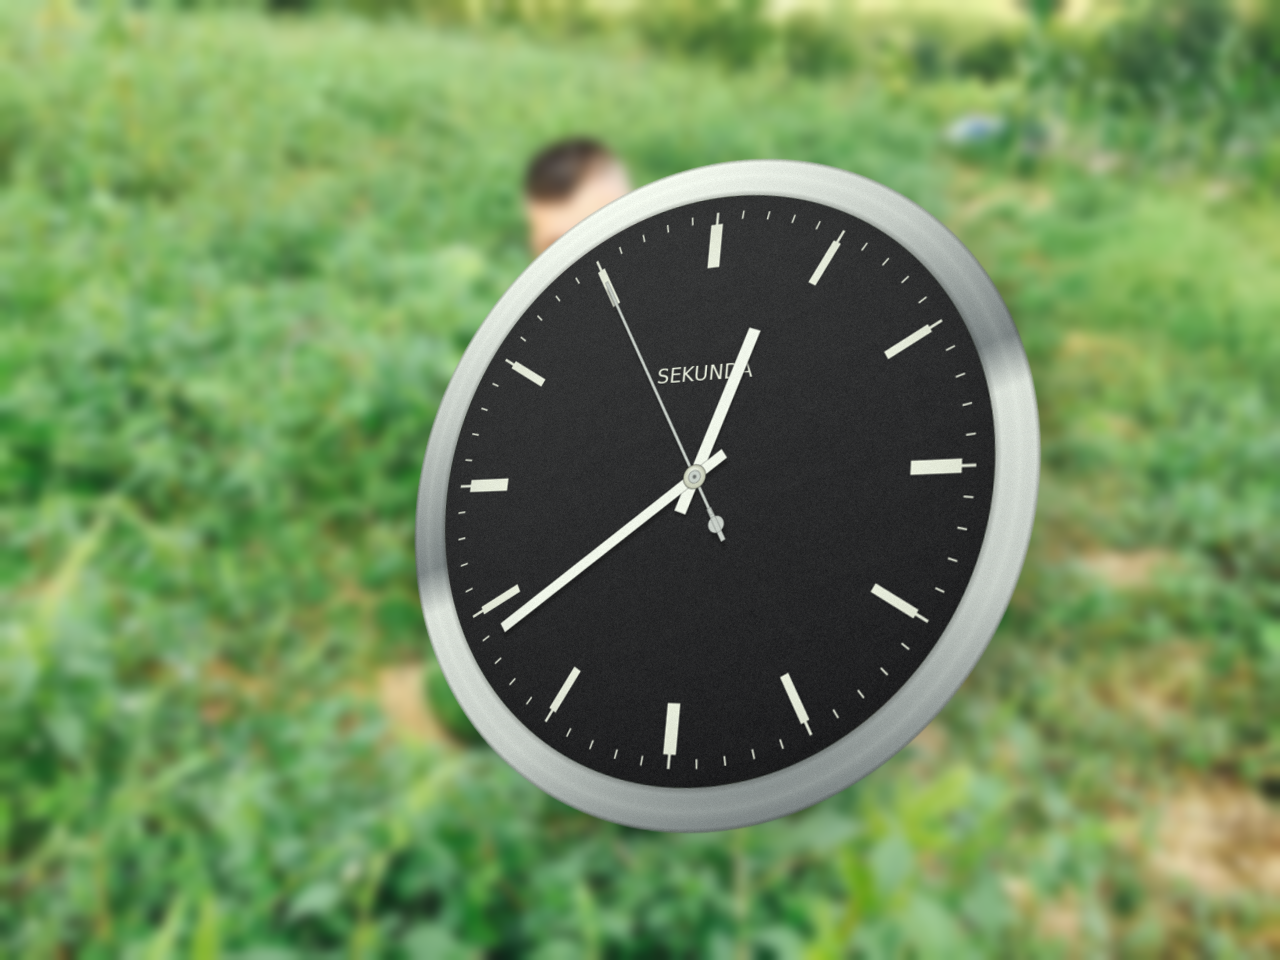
12:38:55
